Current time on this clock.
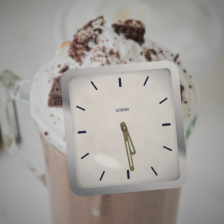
5:29
